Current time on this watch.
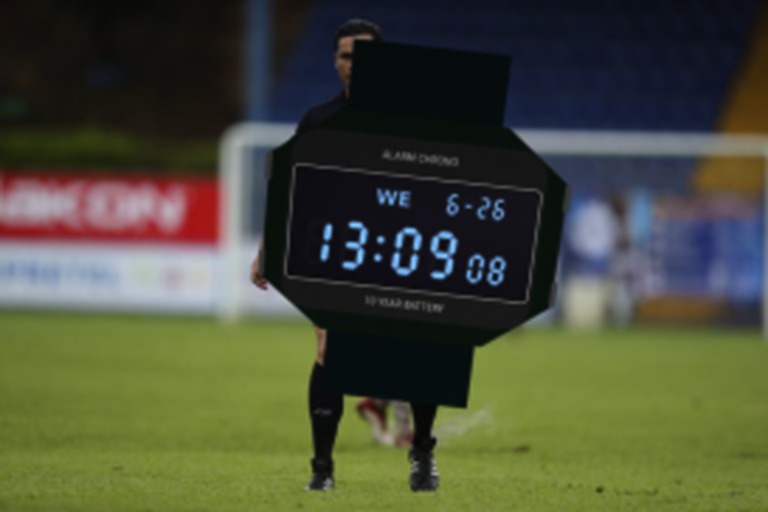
13:09:08
